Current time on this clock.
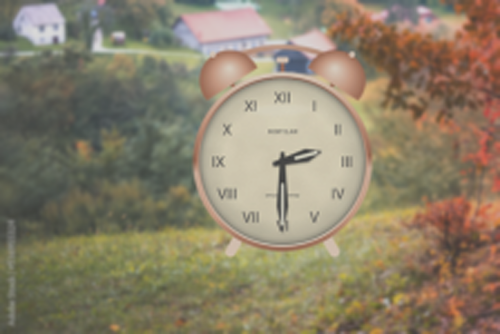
2:30
